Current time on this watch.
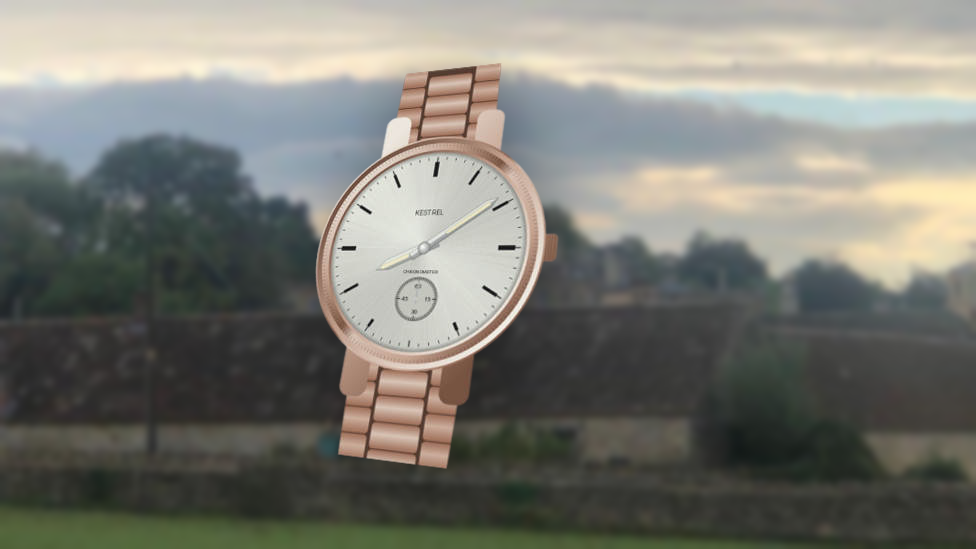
8:09
